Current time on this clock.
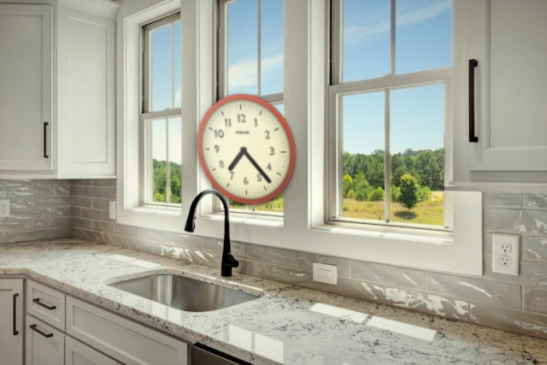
7:23
